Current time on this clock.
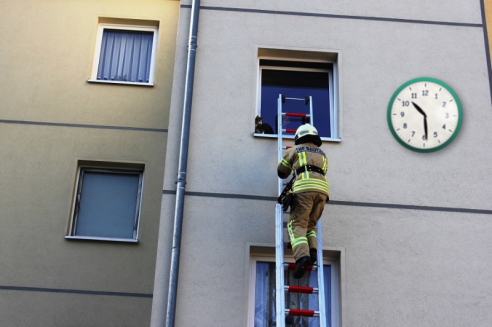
10:29
